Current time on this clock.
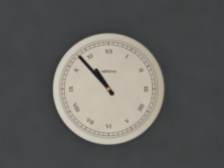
10:53
